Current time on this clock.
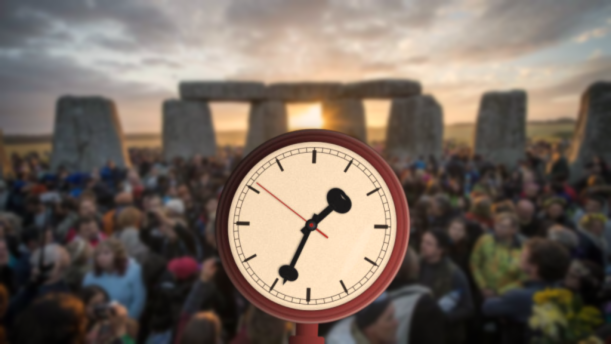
1:33:51
